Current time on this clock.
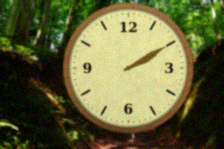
2:10
